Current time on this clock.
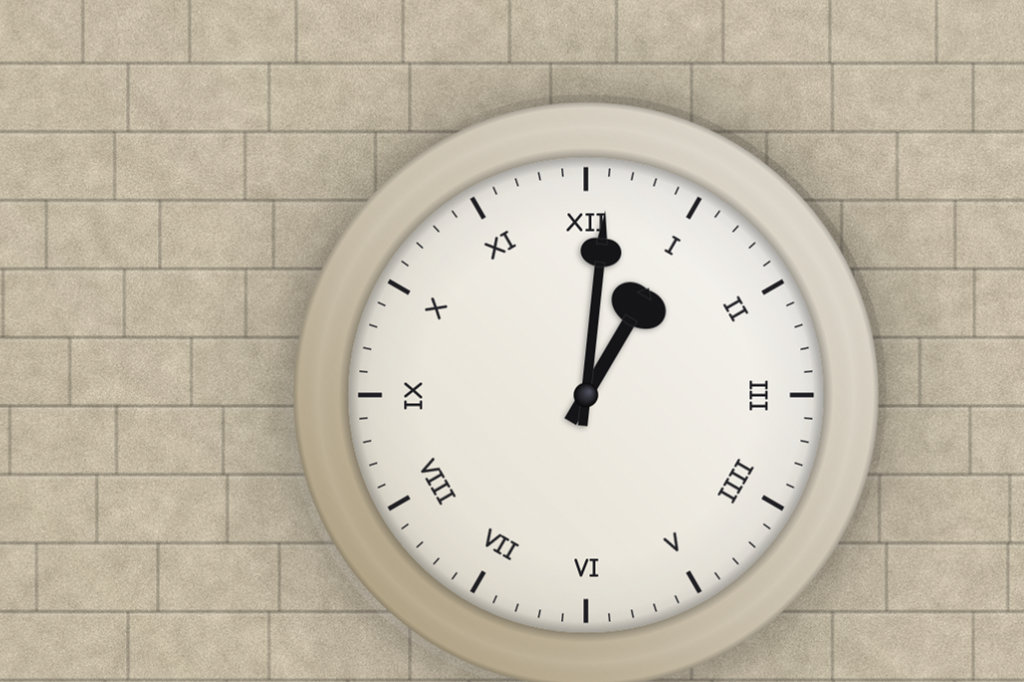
1:01
